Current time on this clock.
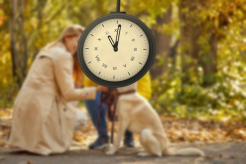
11:01
